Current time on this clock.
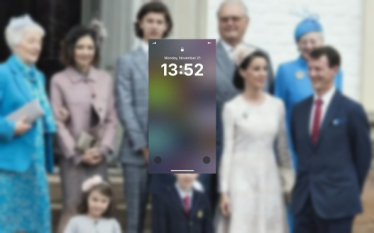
13:52
